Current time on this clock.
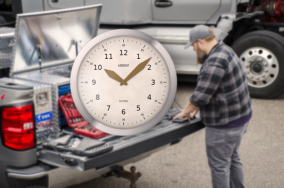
10:08
